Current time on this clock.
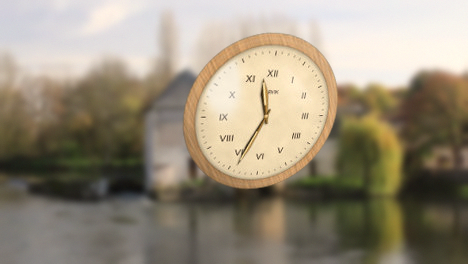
11:34
